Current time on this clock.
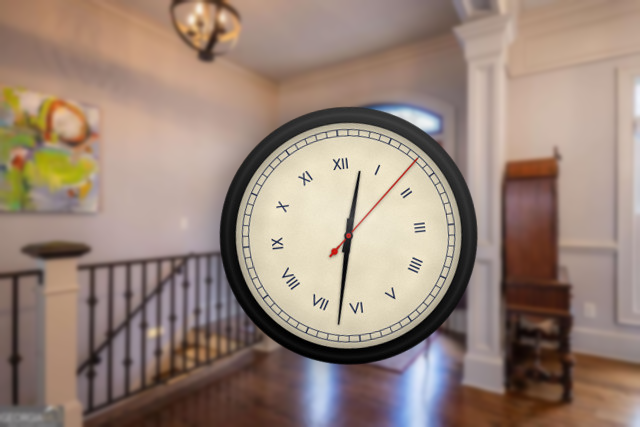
12:32:08
